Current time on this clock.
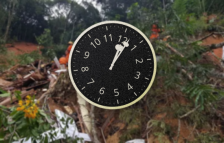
12:02
